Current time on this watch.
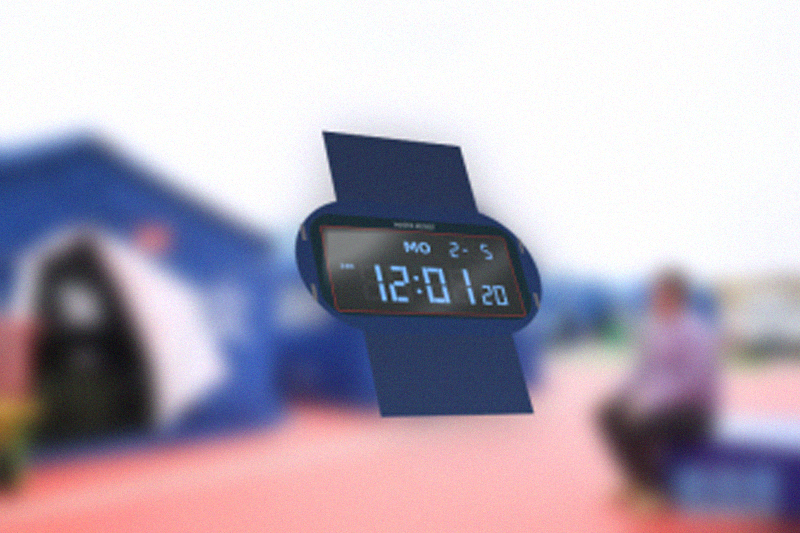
12:01:20
